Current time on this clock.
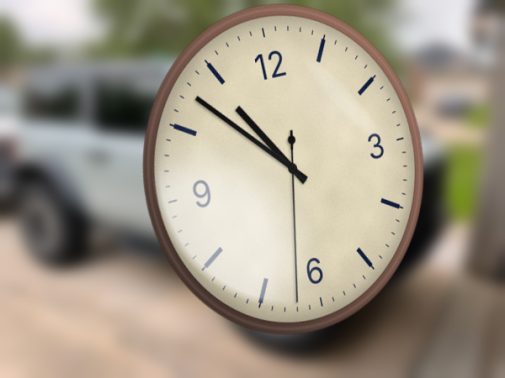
10:52:32
